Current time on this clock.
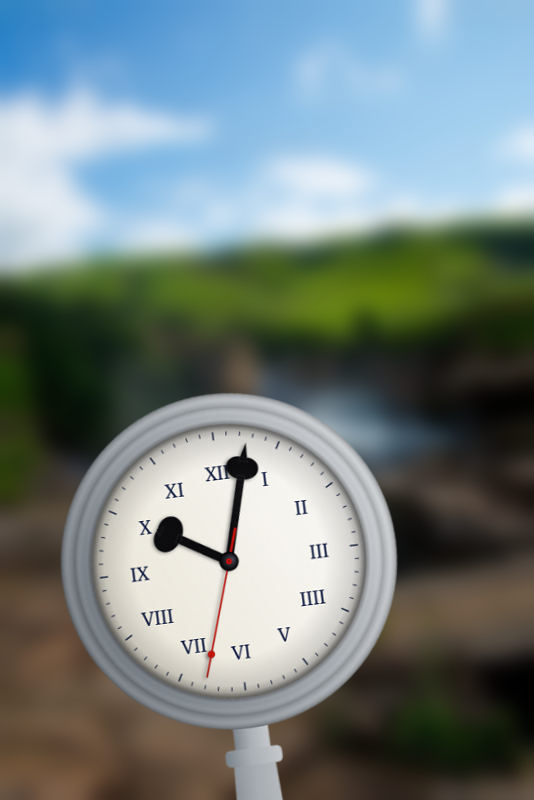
10:02:33
